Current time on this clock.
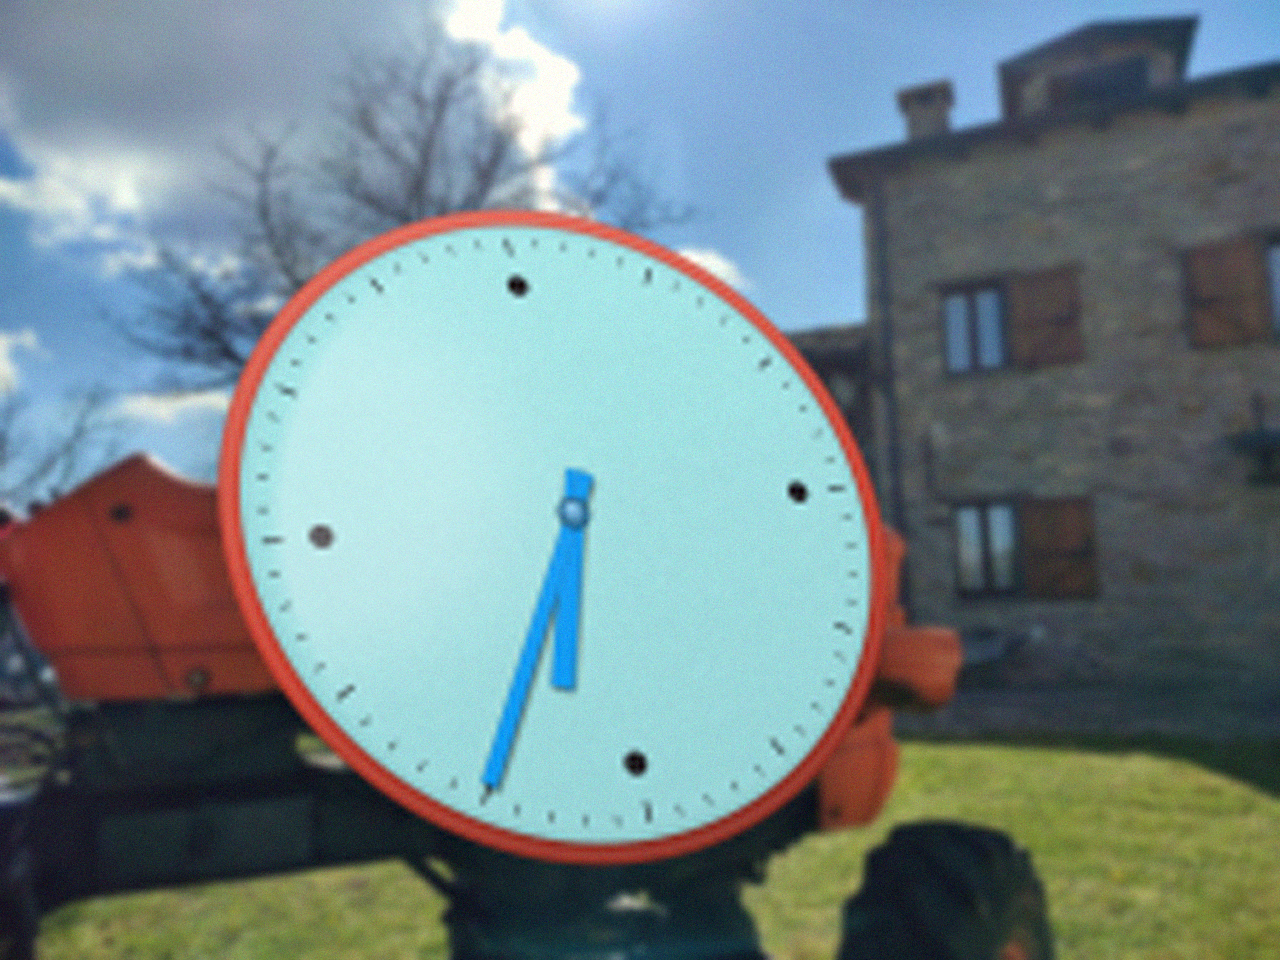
6:35
